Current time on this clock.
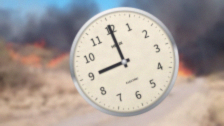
9:00
